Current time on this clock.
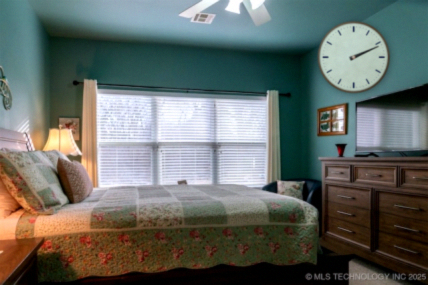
2:11
